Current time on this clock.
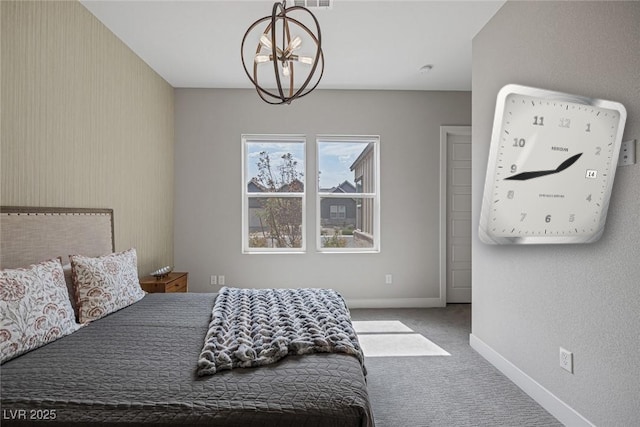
1:43
